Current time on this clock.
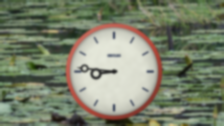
8:46
